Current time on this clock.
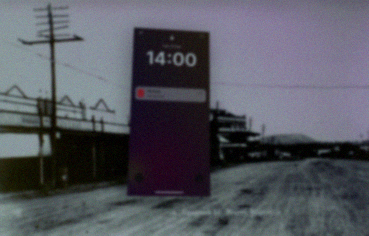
14:00
